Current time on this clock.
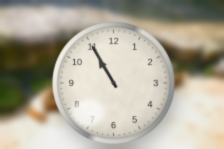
10:55
